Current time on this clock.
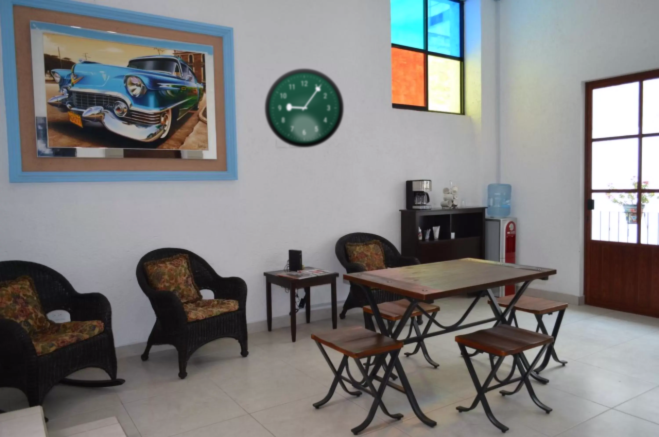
9:06
